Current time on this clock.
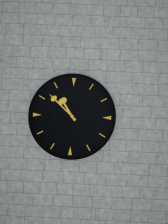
10:52
